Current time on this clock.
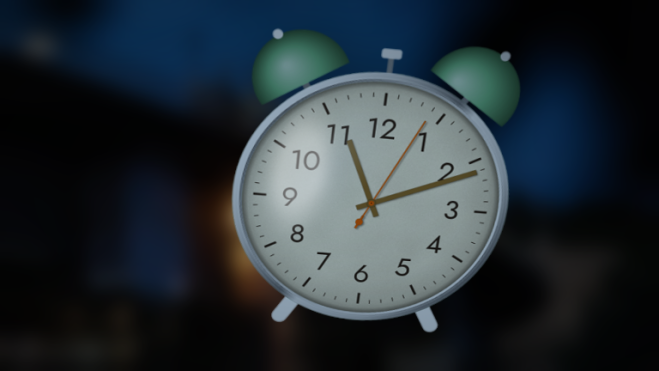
11:11:04
